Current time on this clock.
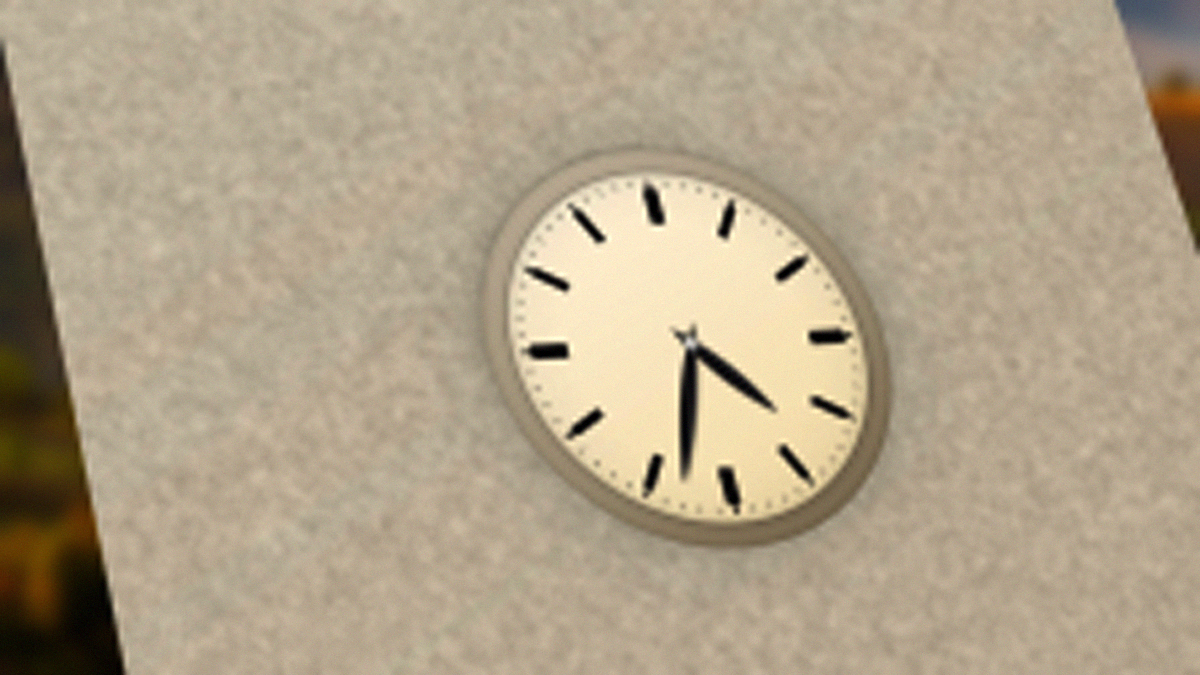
4:33
